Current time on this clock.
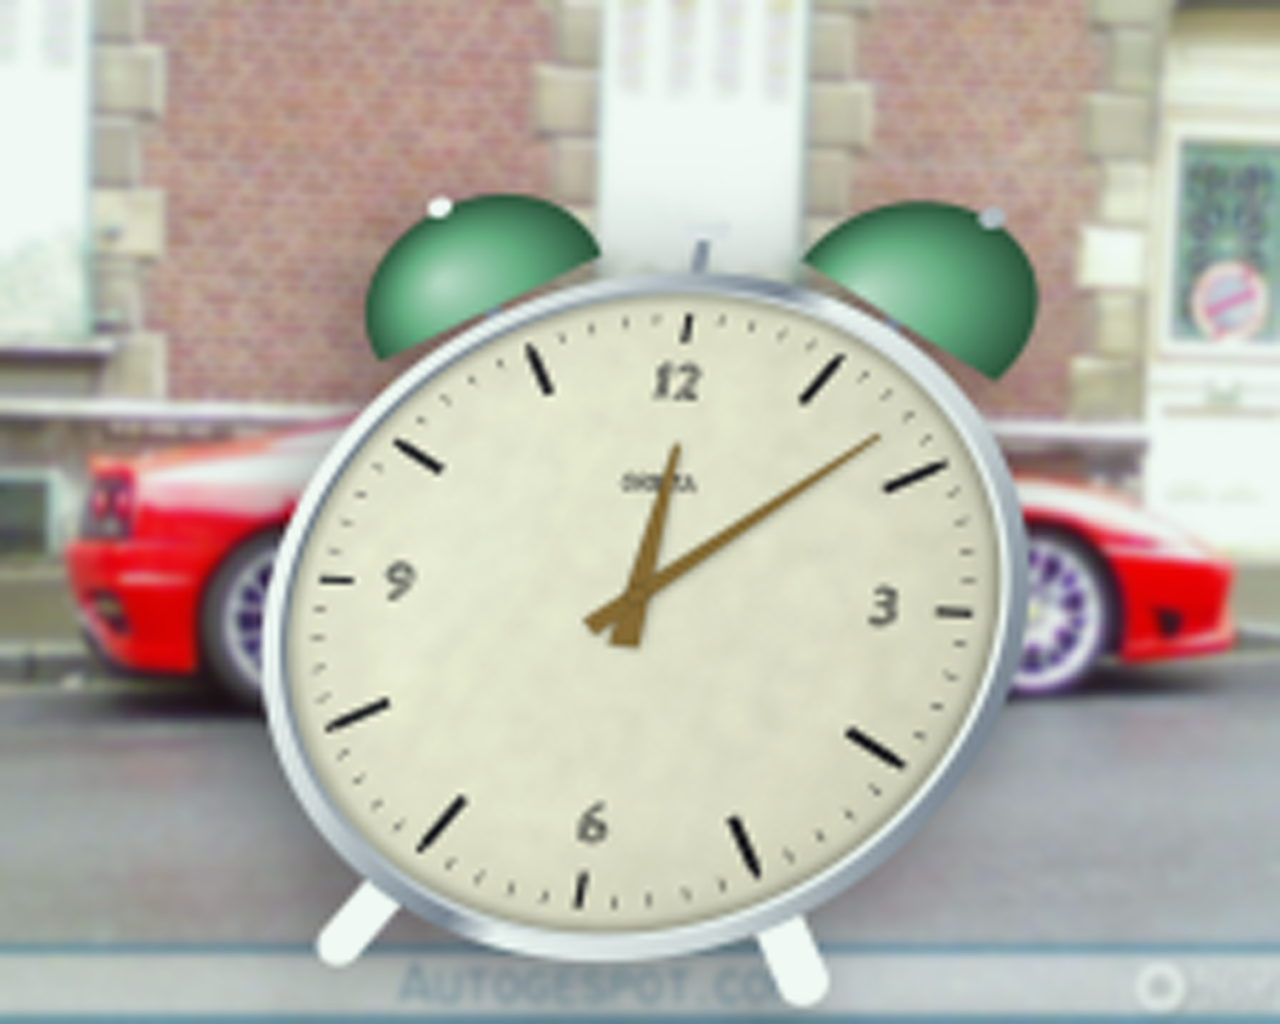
12:08
